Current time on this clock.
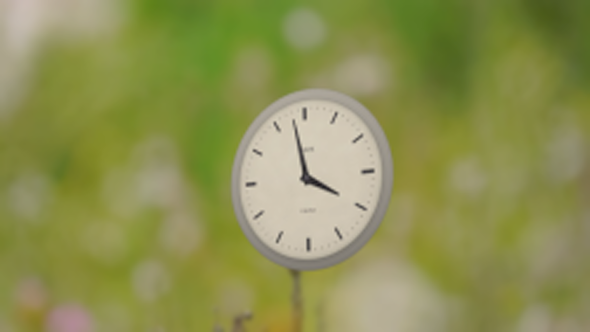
3:58
